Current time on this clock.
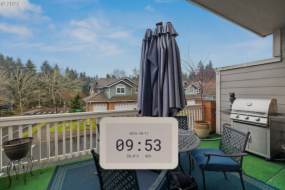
9:53
